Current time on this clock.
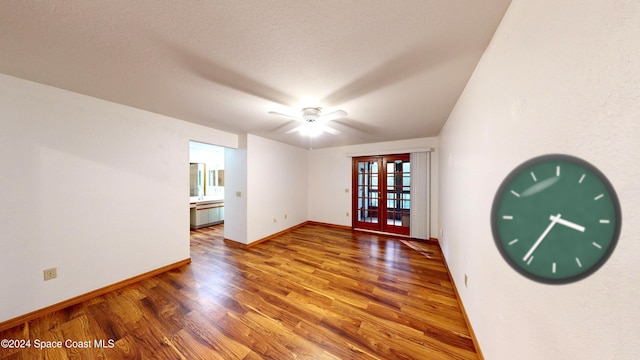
3:36
